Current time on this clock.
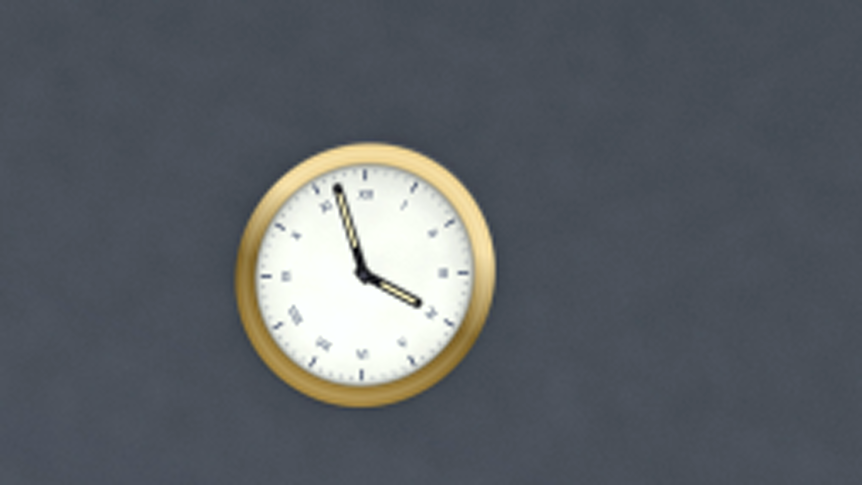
3:57
